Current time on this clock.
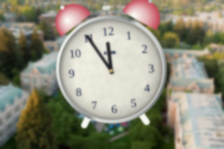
11:55
